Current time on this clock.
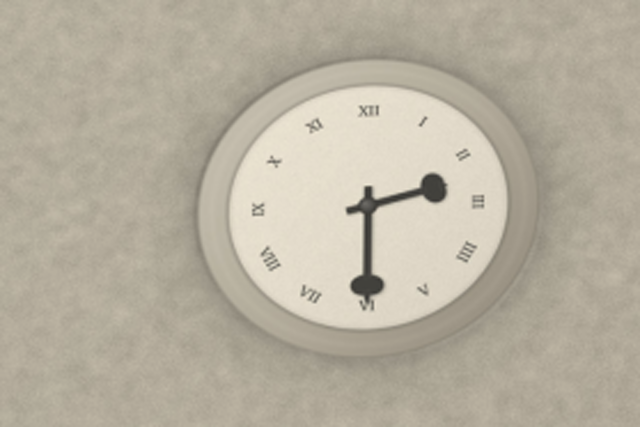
2:30
